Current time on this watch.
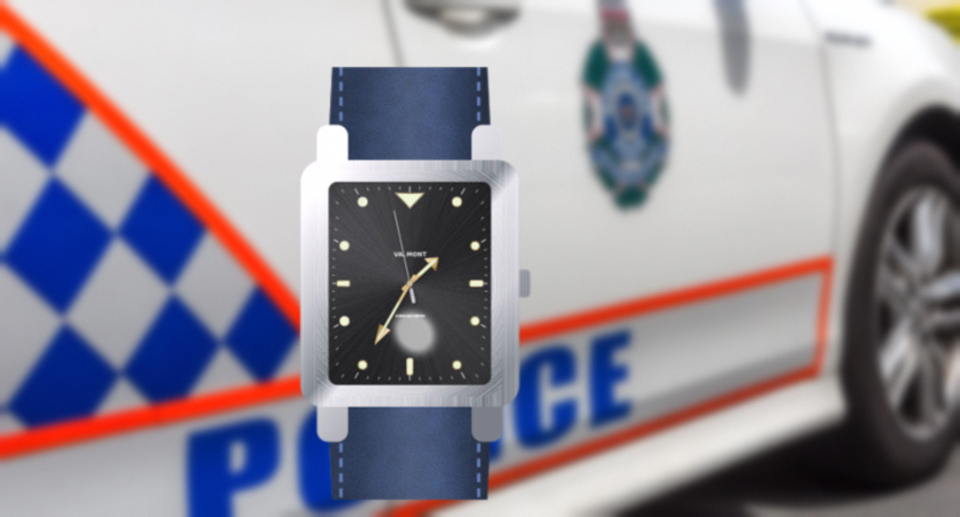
1:34:58
